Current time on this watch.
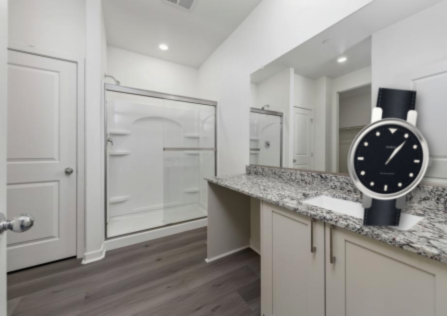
1:06
